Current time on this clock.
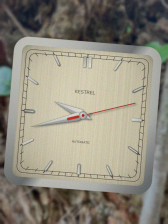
9:42:12
